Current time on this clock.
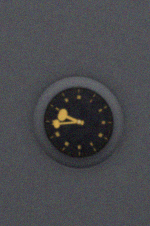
9:44
